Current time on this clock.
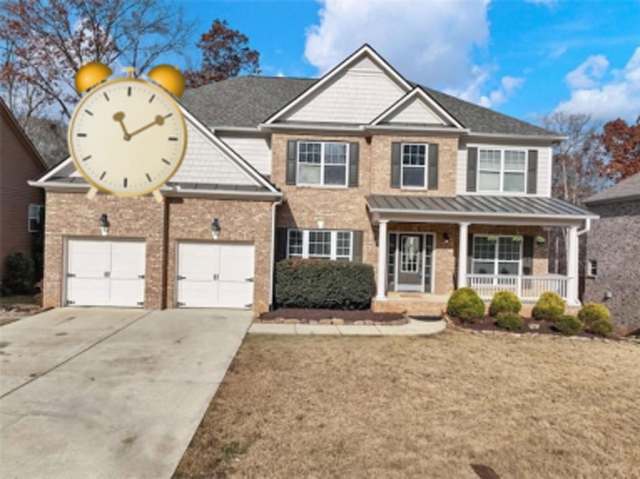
11:10
